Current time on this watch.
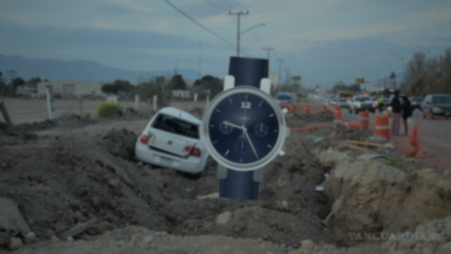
9:25
